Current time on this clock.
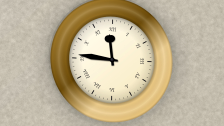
11:46
